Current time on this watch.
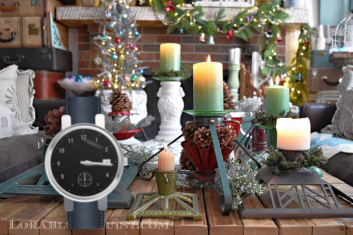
3:16
